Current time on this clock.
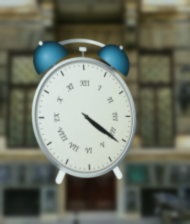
4:21
